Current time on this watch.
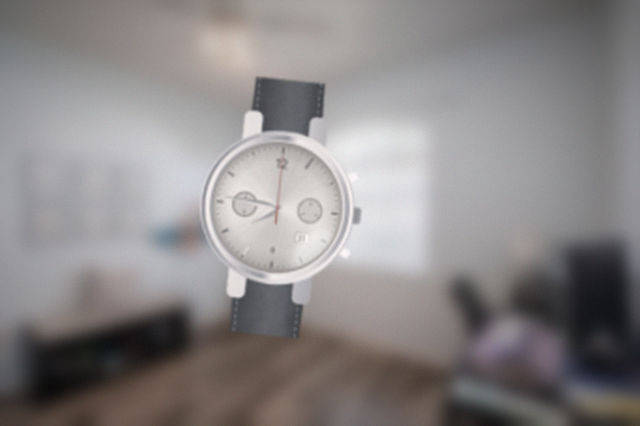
7:46
